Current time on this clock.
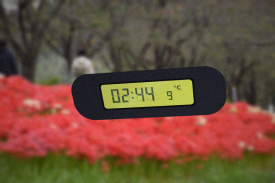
2:44
